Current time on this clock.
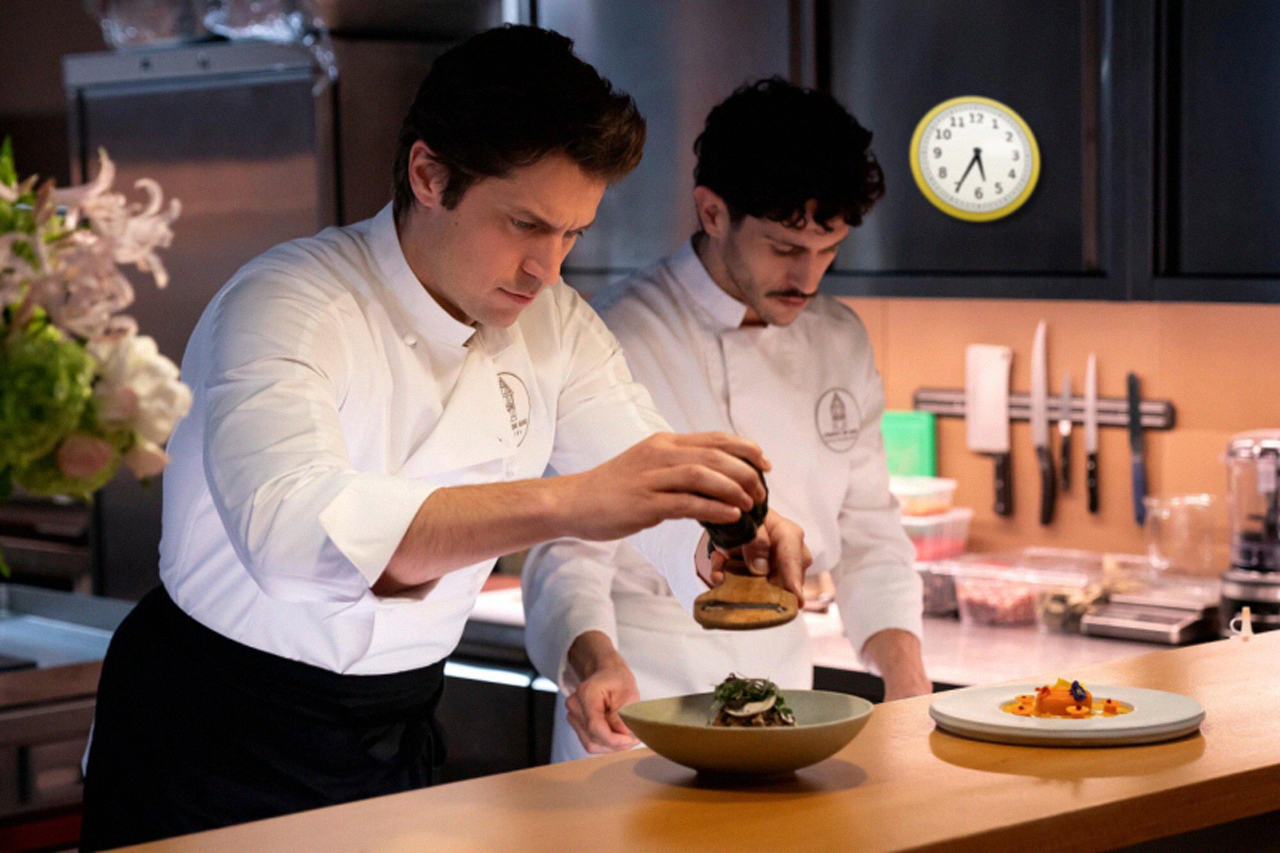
5:35
